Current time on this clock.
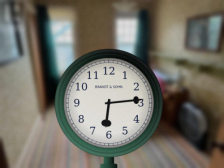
6:14
